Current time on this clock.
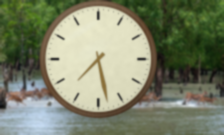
7:28
